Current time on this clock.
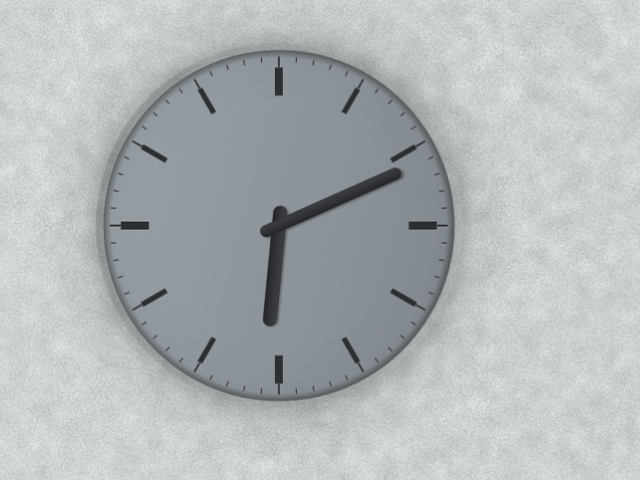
6:11
